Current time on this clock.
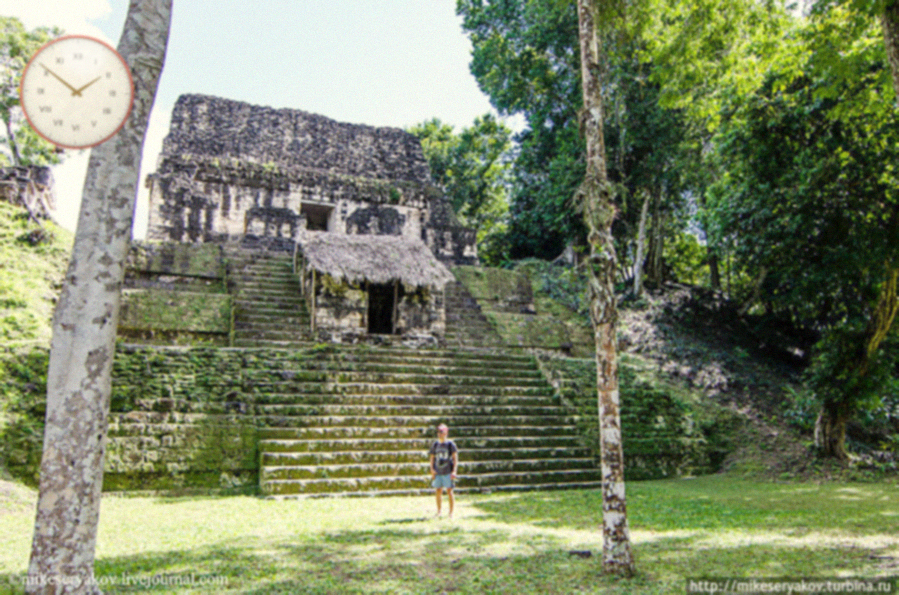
1:51
